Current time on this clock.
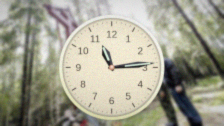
11:14
